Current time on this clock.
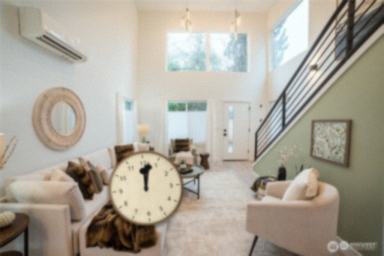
12:02
